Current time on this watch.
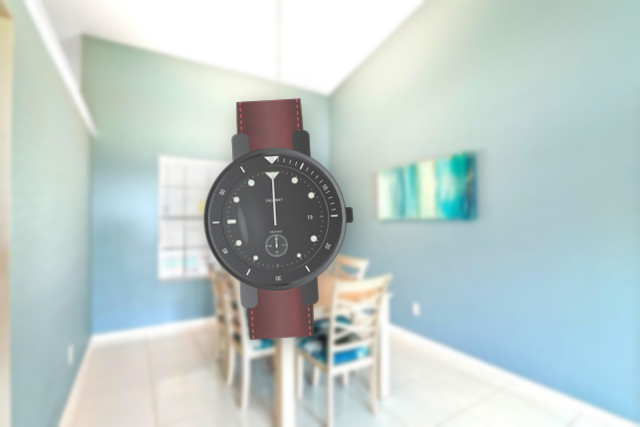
12:00
